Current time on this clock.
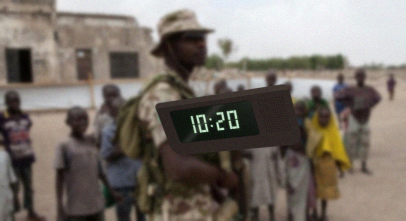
10:20
